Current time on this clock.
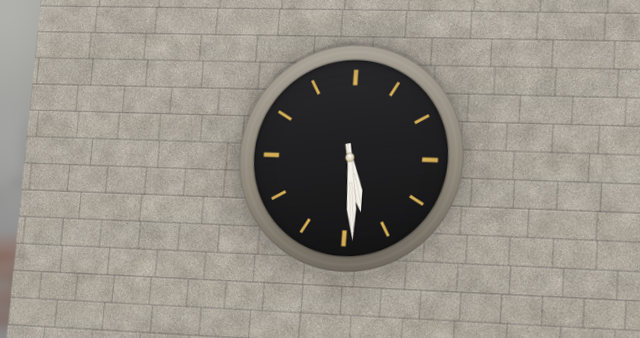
5:29
